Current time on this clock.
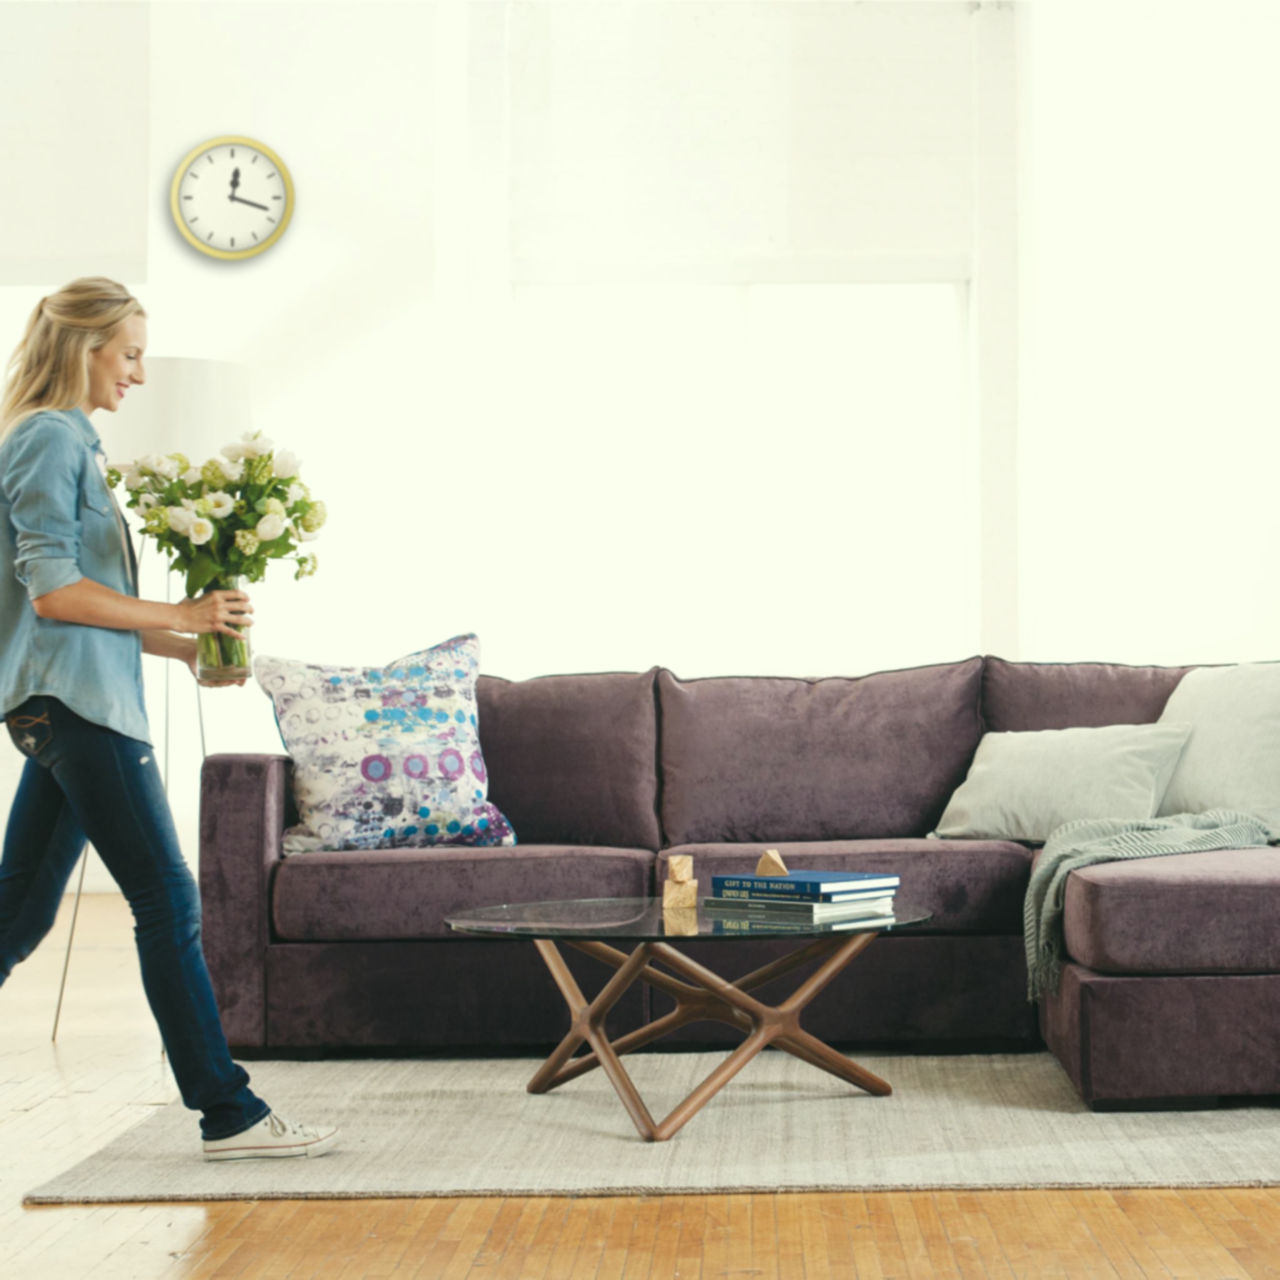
12:18
